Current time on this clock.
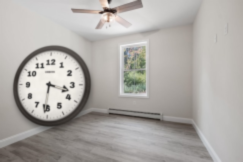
3:31
